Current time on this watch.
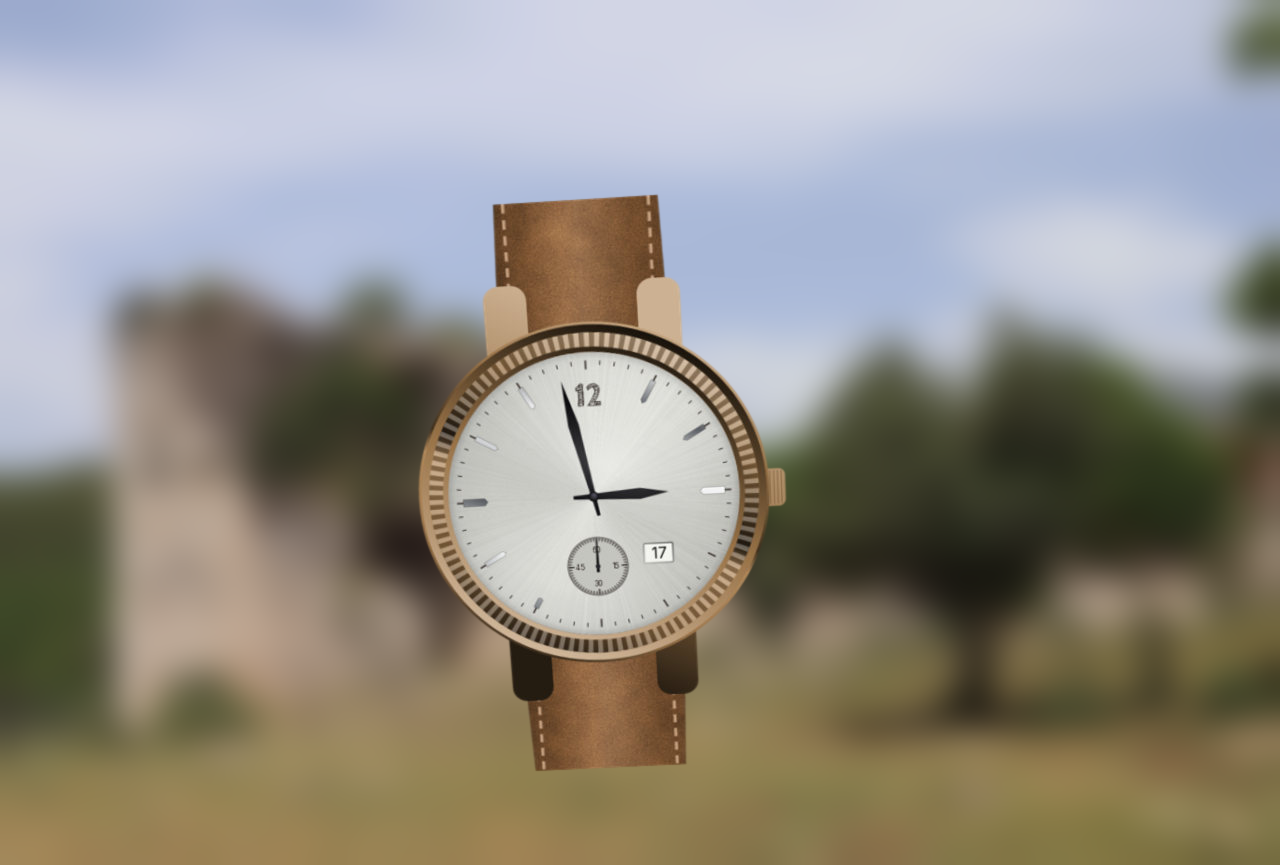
2:58
